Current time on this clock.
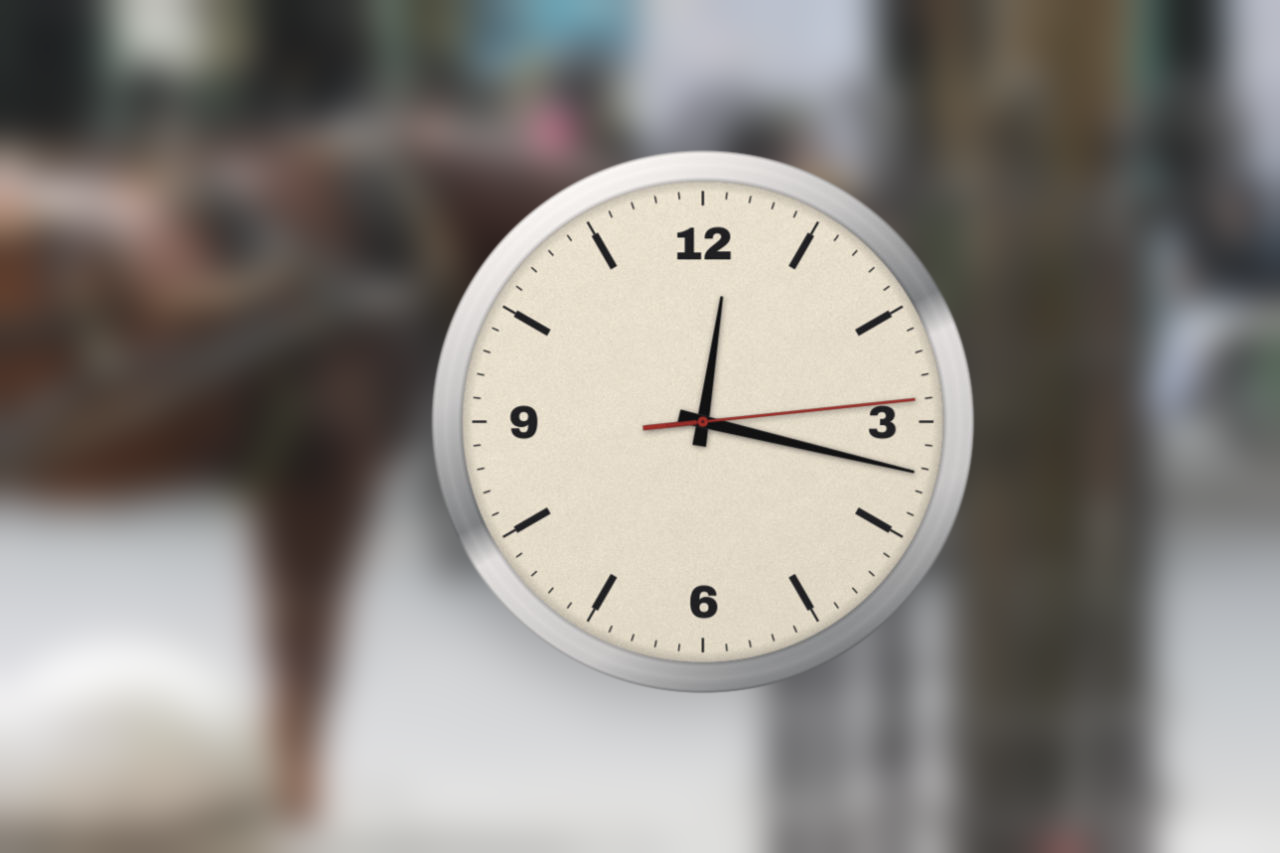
12:17:14
